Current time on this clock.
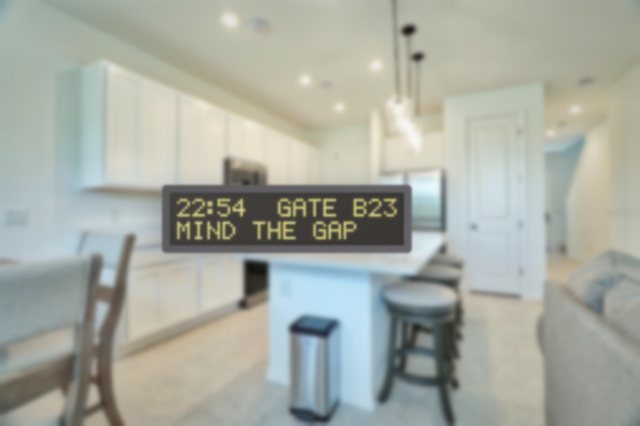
22:54
